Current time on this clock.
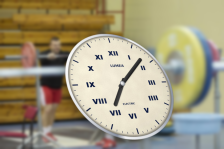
7:08
